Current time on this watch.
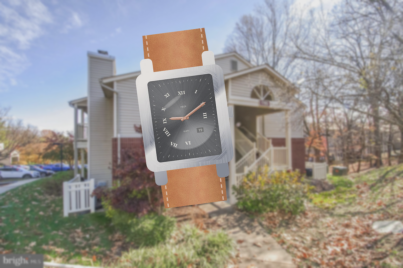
9:10
